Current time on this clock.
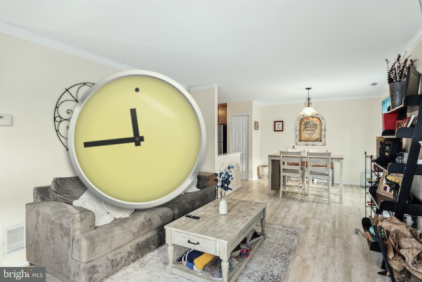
11:44
